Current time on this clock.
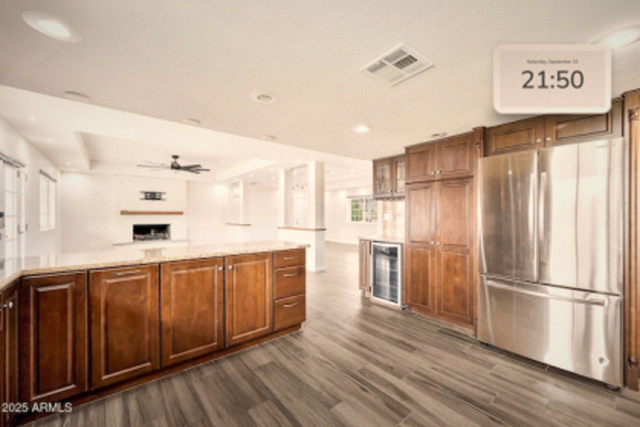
21:50
